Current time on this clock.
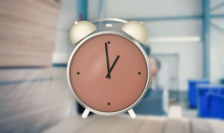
12:59
